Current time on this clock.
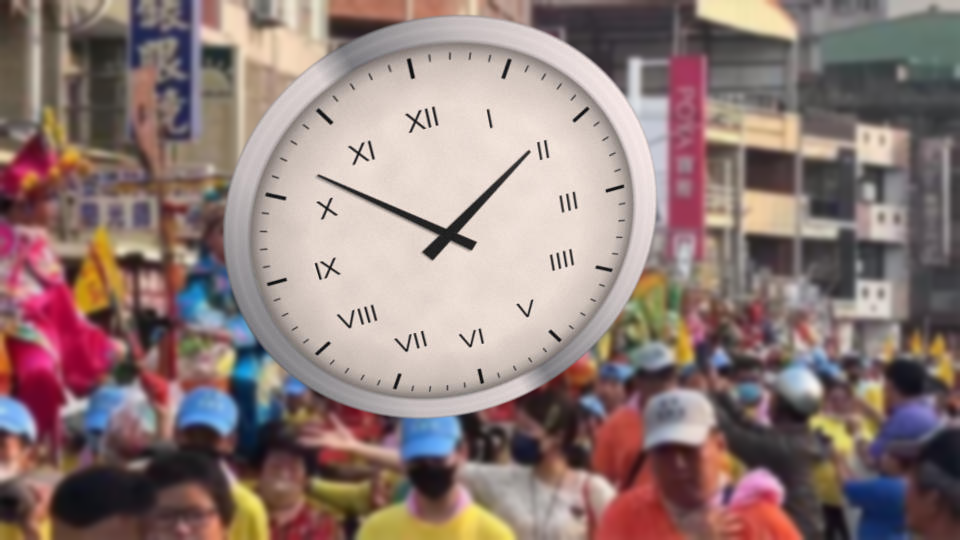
1:52
